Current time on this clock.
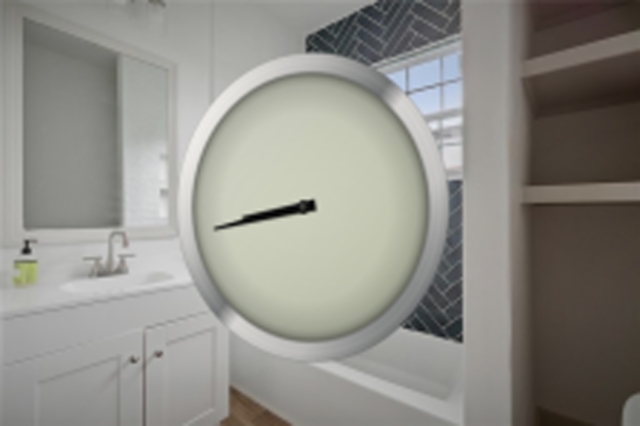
8:43
